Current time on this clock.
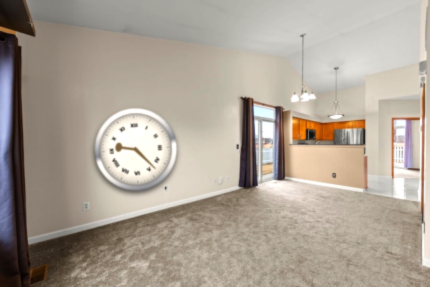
9:23
